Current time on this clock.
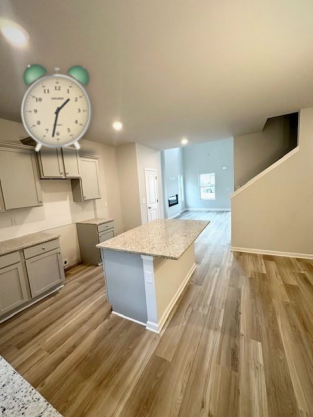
1:32
